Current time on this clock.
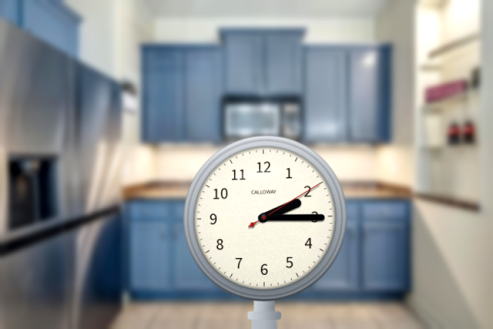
2:15:10
